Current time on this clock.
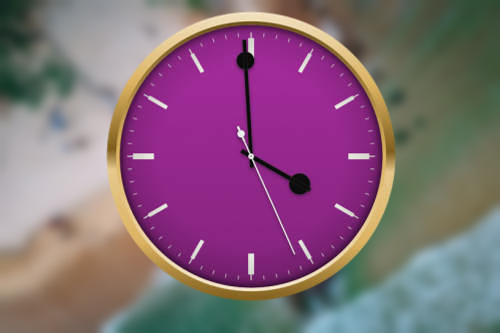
3:59:26
